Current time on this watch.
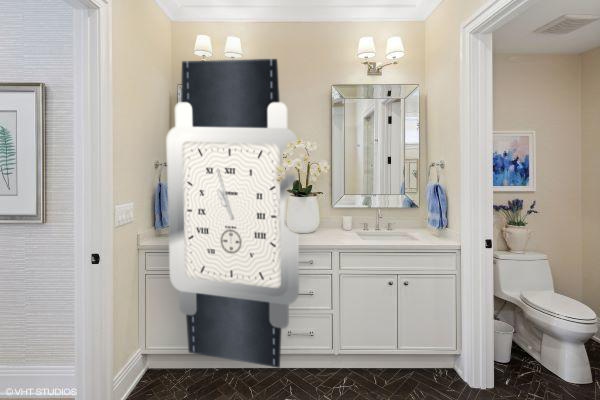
10:57
